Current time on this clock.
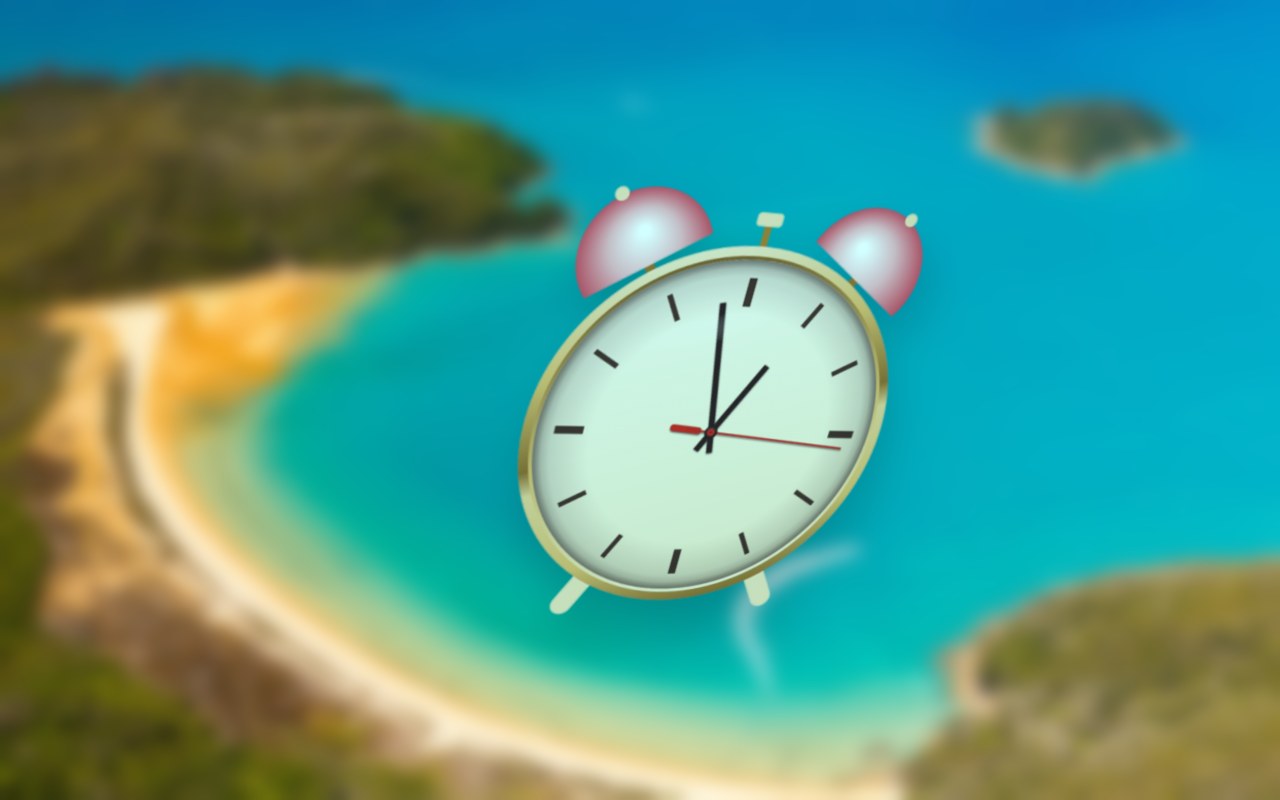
12:58:16
